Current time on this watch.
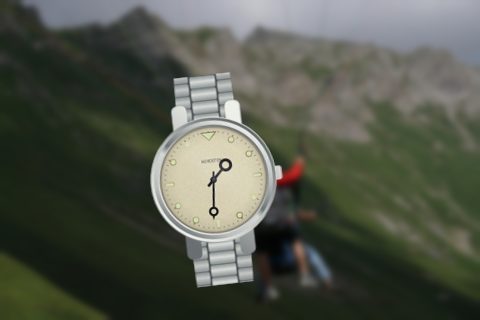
1:31
